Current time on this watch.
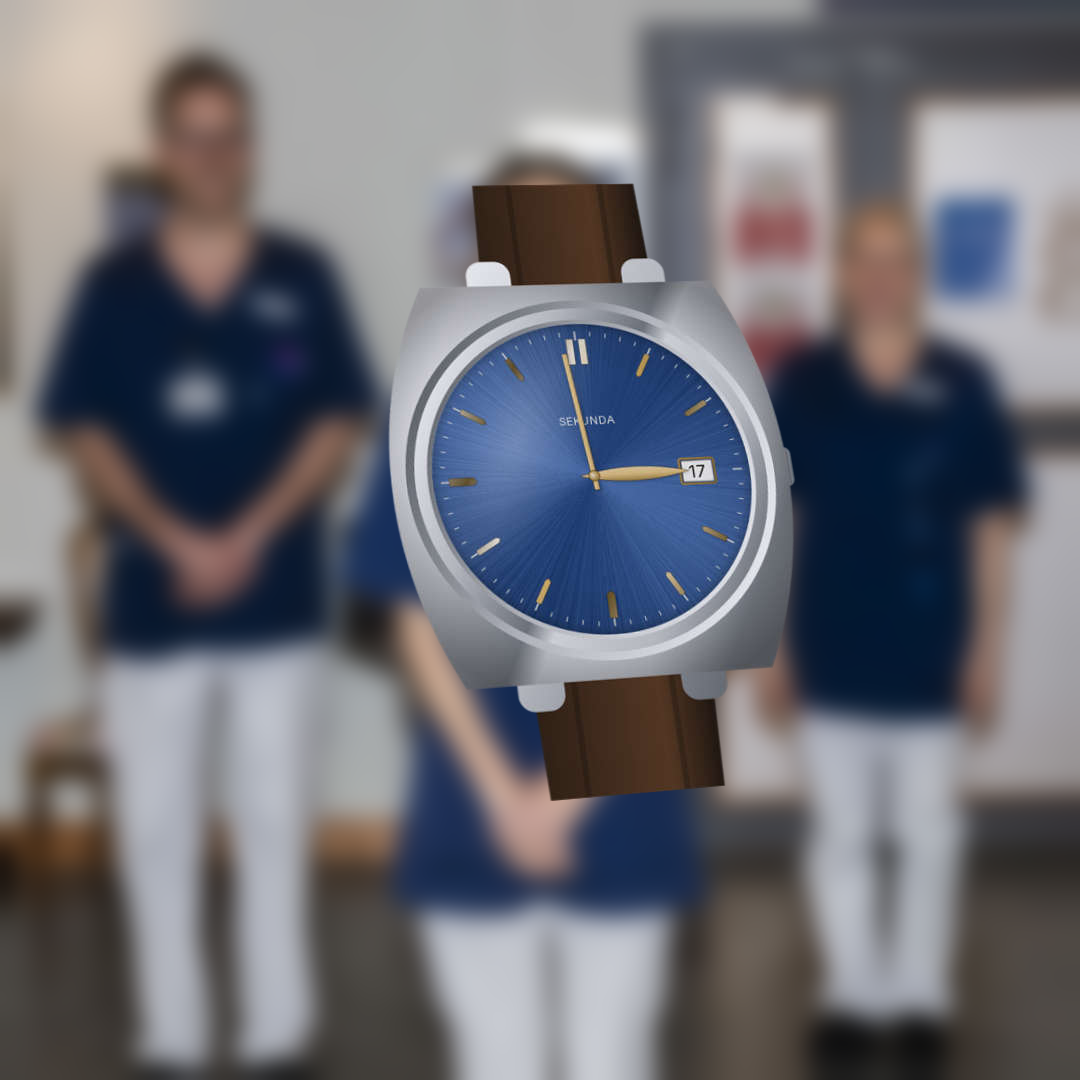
2:59
